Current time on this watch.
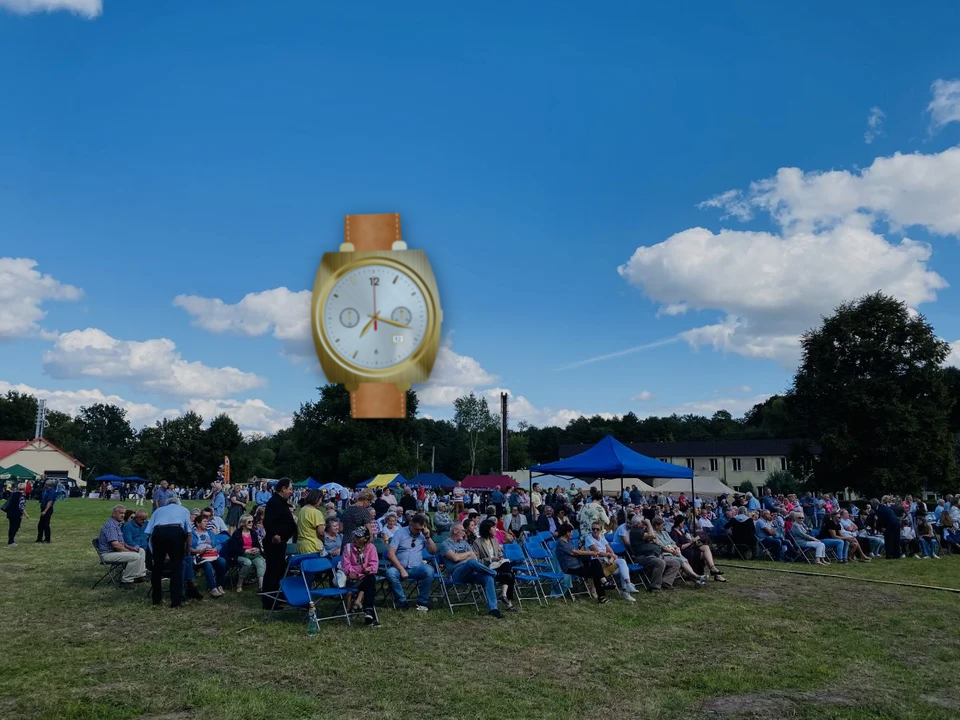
7:18
